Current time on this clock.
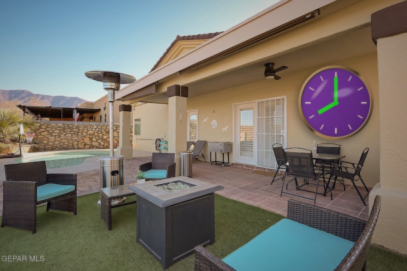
8:00
